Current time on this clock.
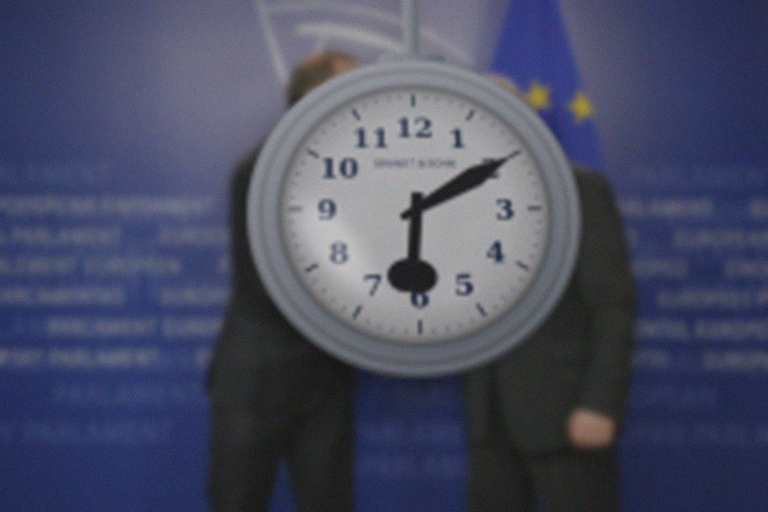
6:10
